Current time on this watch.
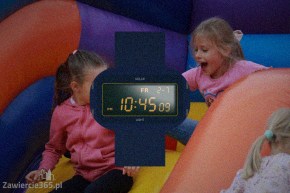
10:45:09
